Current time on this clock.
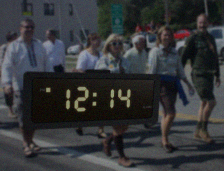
12:14
